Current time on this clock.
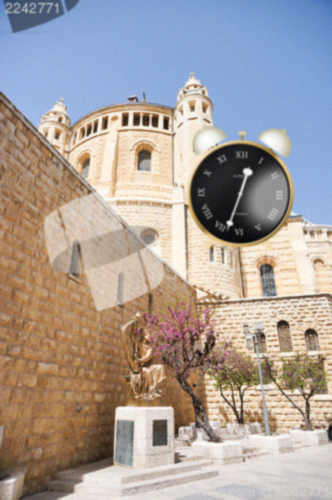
12:33
